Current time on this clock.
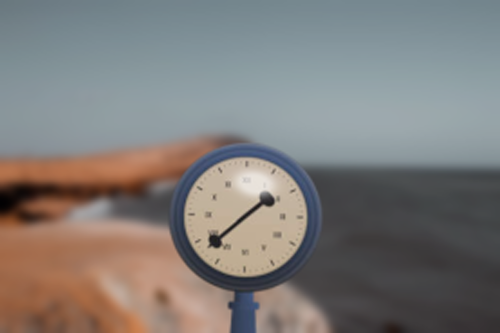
1:38
